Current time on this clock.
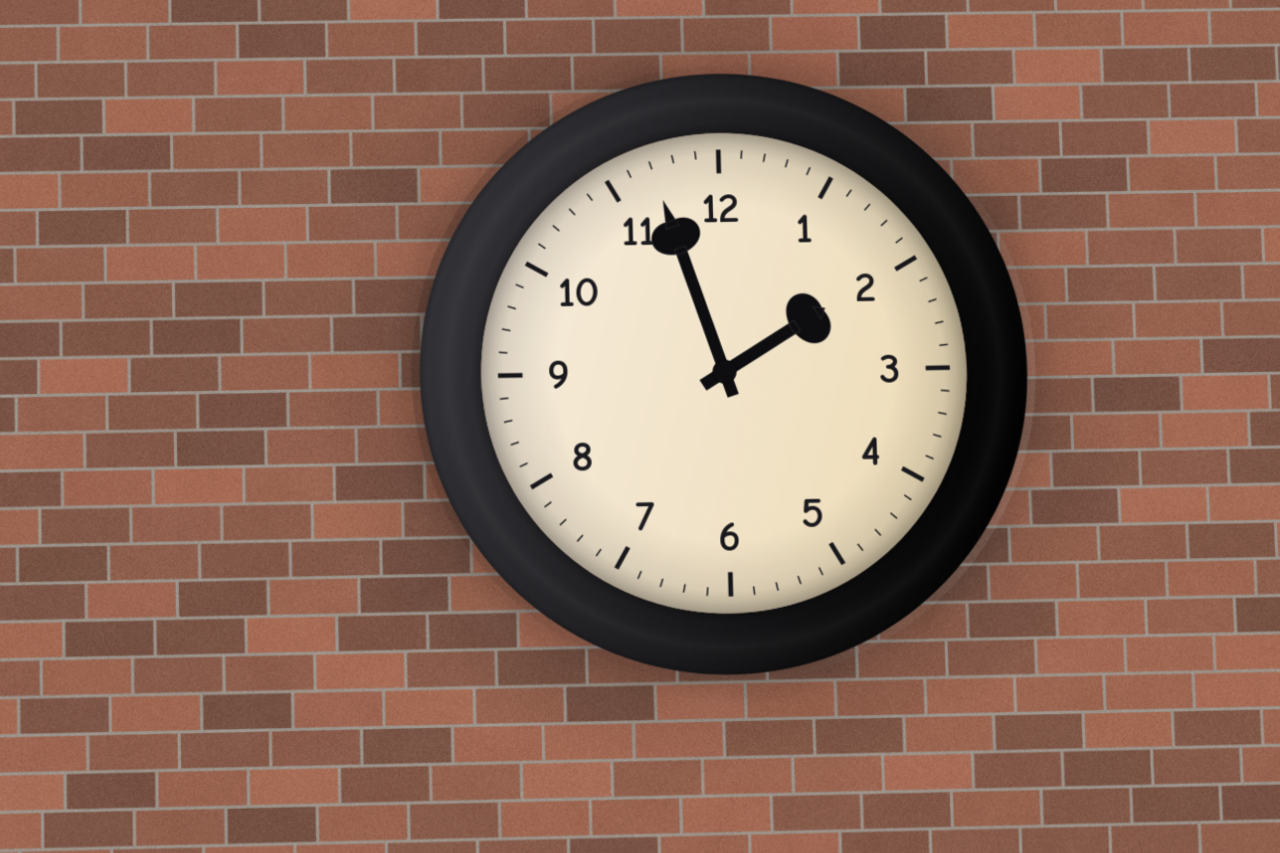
1:57
